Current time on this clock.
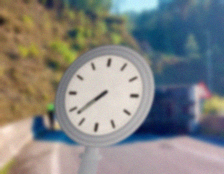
7:38
